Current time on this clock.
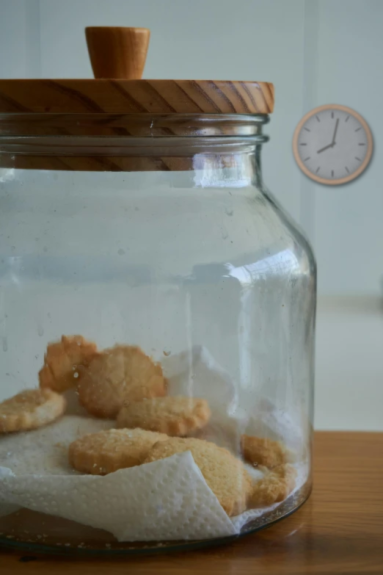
8:02
